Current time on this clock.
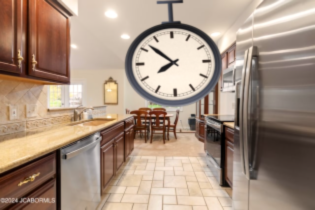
7:52
